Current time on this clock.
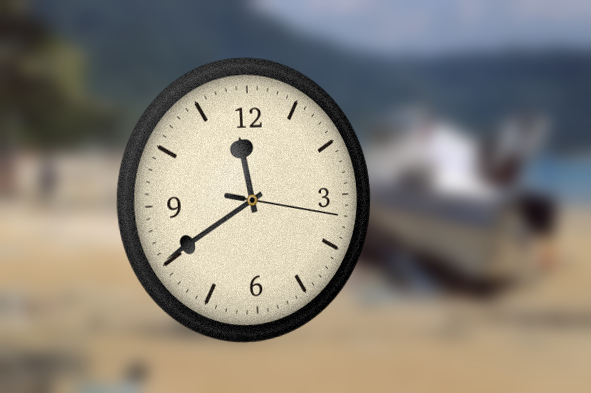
11:40:17
